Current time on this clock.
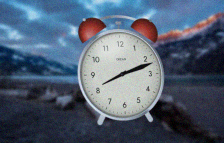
8:12
